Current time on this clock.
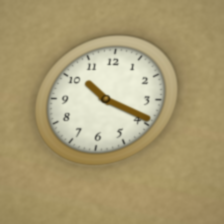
10:19
